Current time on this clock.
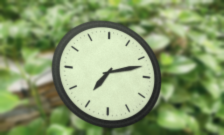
7:12
